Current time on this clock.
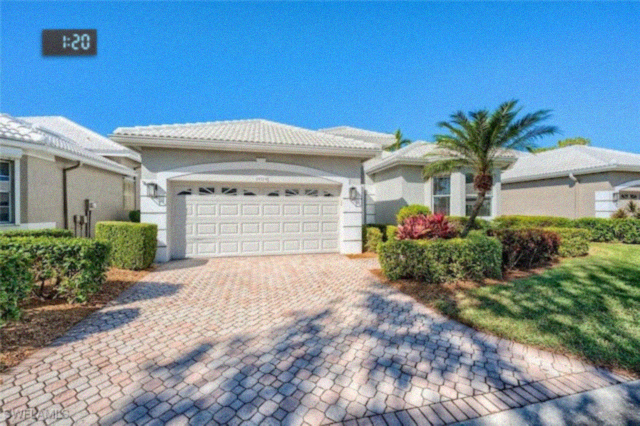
1:20
